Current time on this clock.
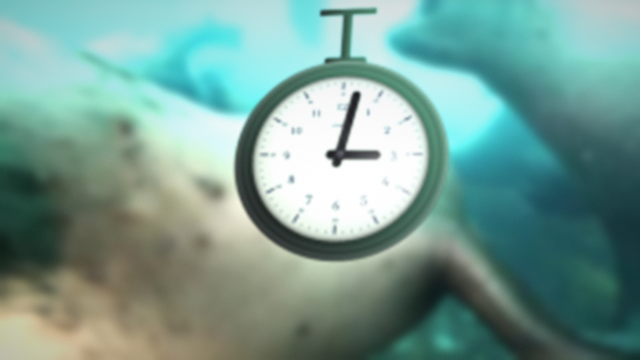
3:02
